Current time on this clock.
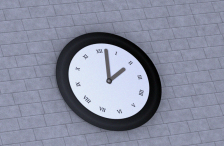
2:02
